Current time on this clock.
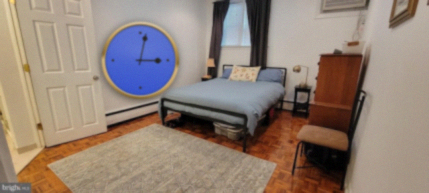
3:02
